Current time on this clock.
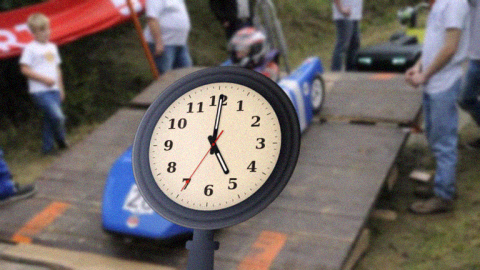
5:00:35
